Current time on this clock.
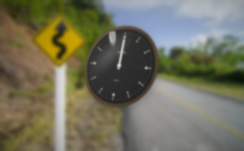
12:00
